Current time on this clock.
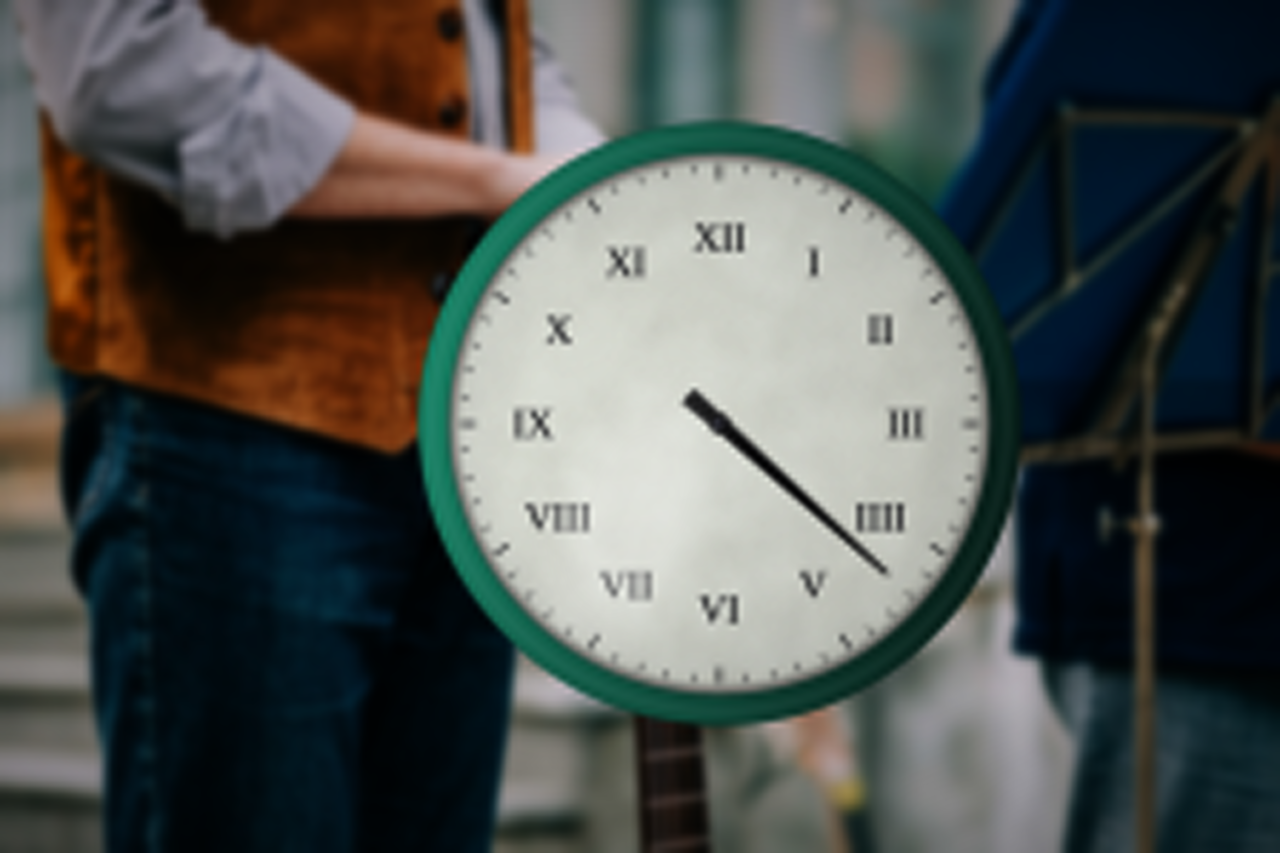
4:22
